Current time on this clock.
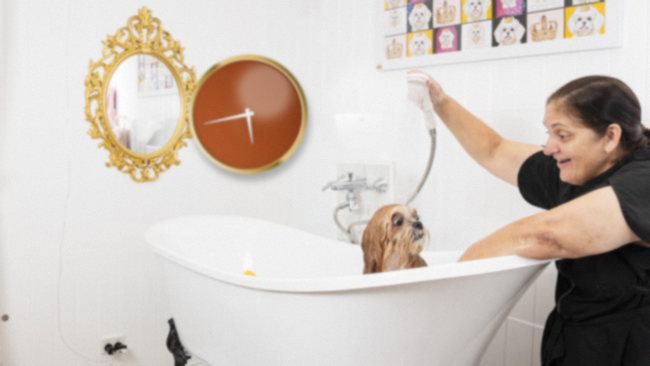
5:43
